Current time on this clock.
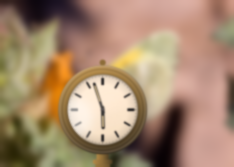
5:57
